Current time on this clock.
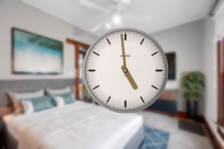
4:59
